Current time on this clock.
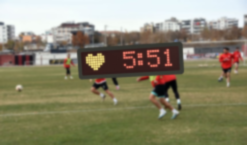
5:51
